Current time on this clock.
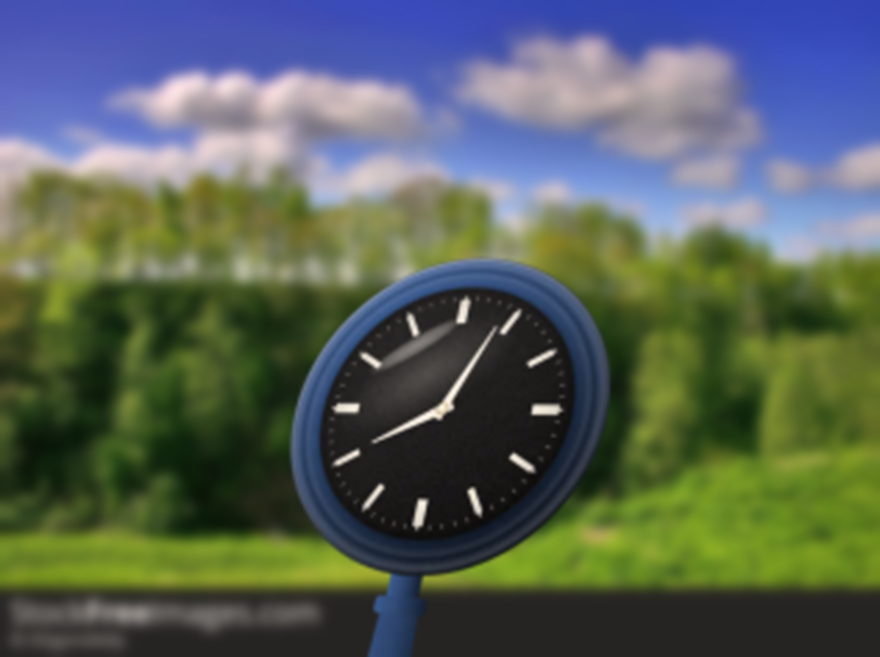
8:04
